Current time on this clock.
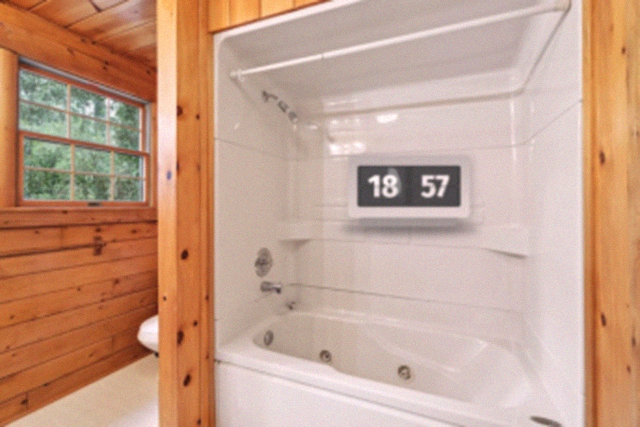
18:57
